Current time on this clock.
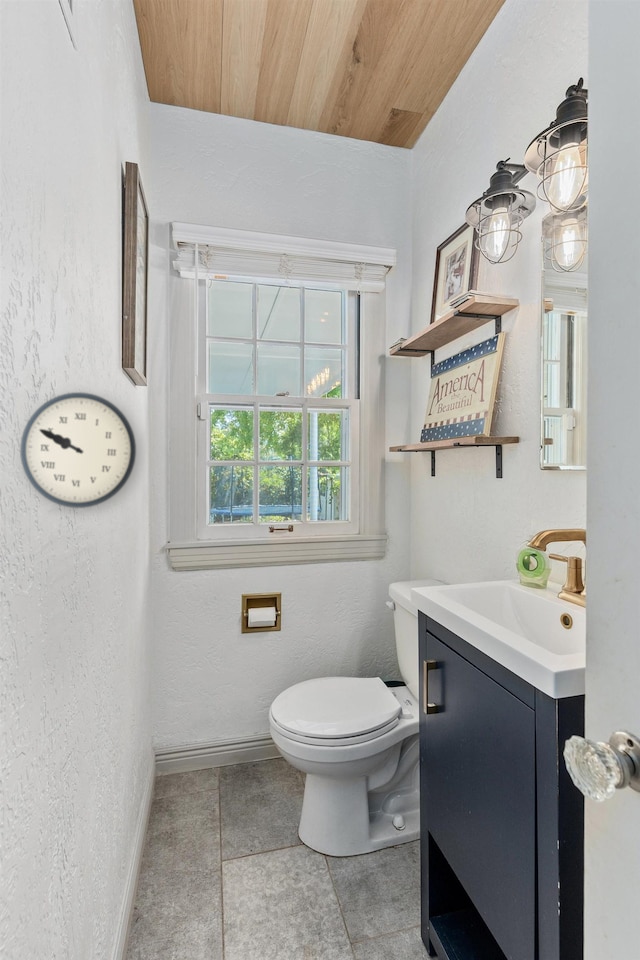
9:49
